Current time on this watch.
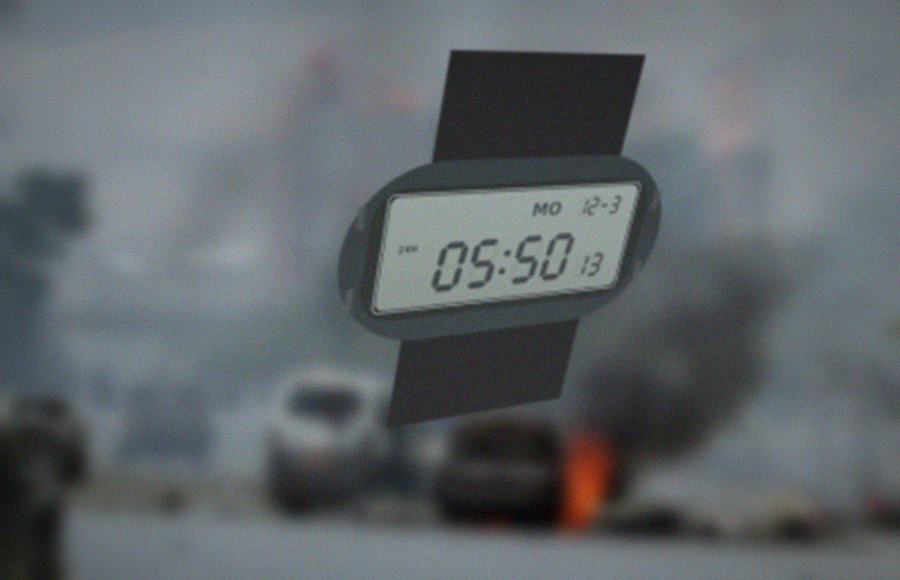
5:50:13
